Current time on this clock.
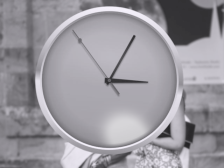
3:04:54
